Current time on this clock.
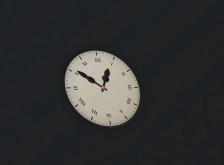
12:51
